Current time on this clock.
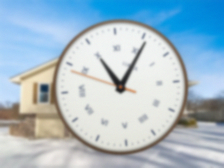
10:00:44
